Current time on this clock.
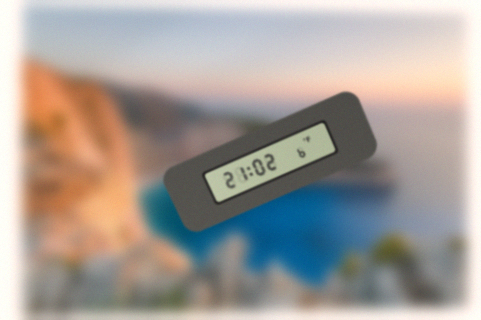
21:02
